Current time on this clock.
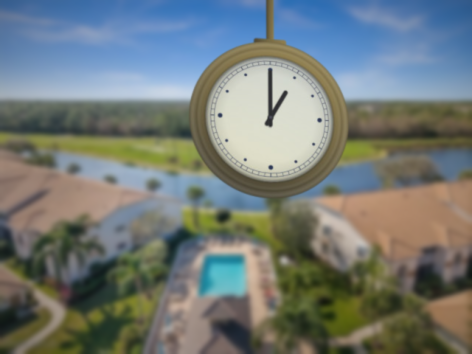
1:00
